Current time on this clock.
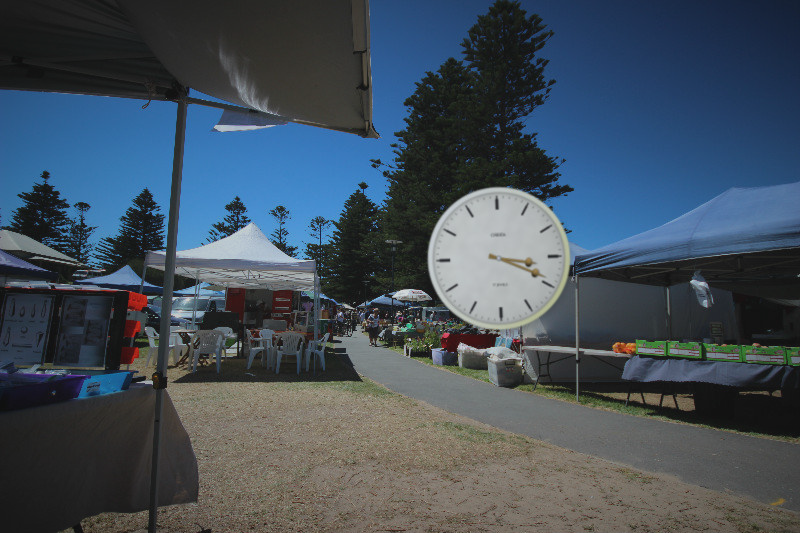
3:19
